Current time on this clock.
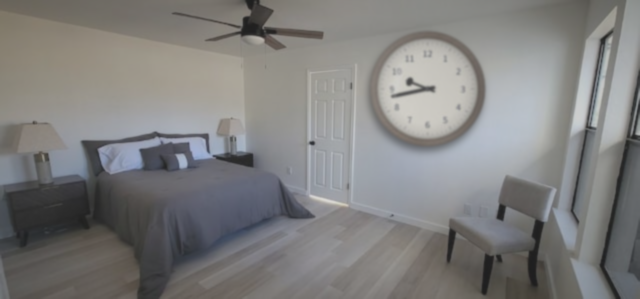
9:43
